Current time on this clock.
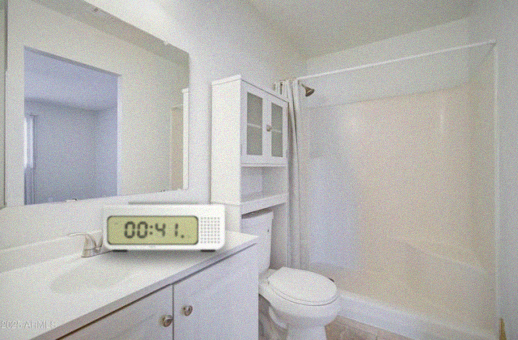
0:41
